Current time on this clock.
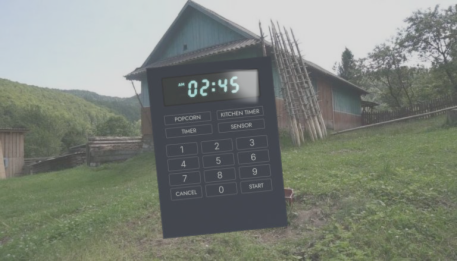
2:45
